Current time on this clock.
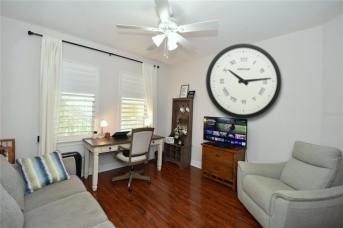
10:14
